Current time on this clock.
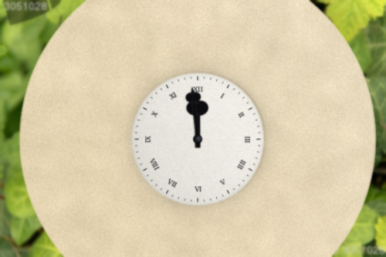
11:59
